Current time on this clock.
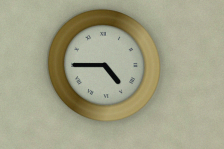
4:45
